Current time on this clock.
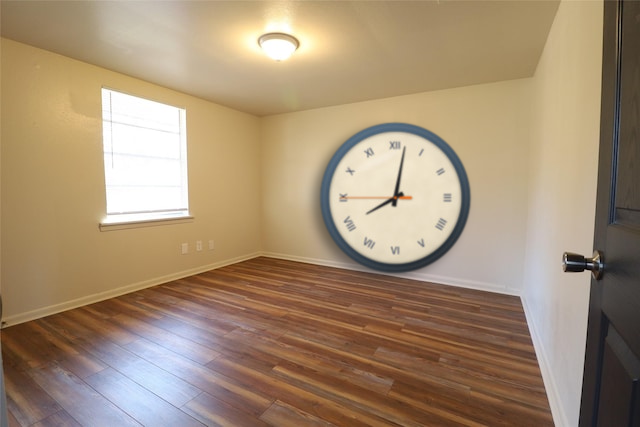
8:01:45
